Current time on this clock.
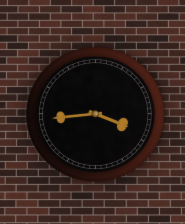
3:44
